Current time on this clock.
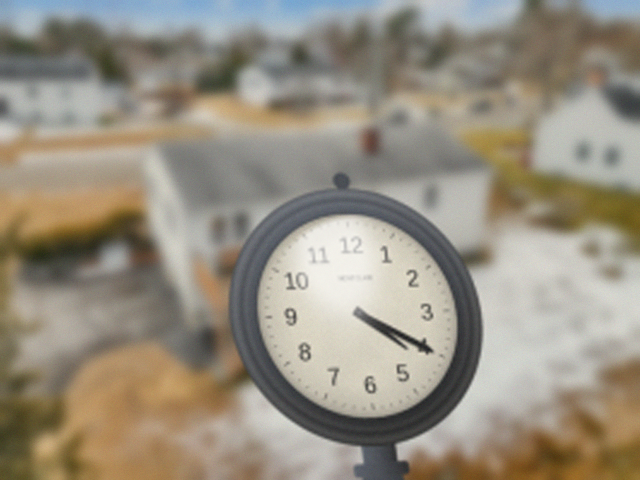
4:20
